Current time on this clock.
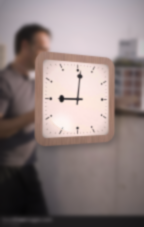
9:01
